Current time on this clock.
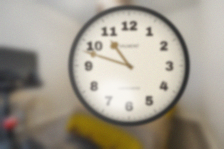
10:48
